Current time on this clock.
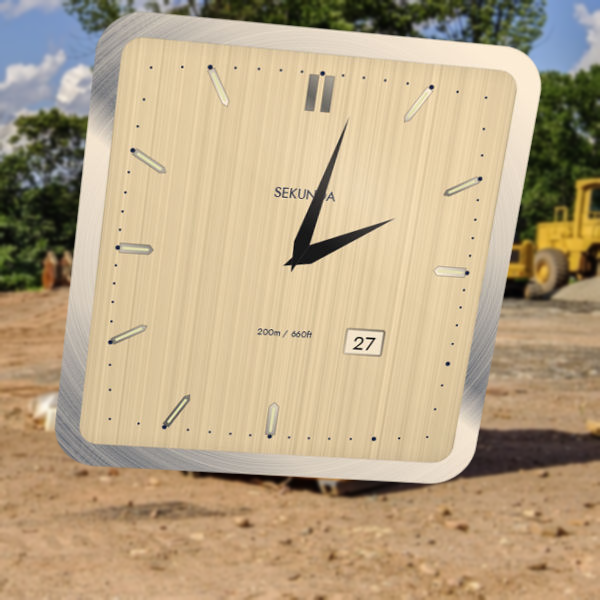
2:02
